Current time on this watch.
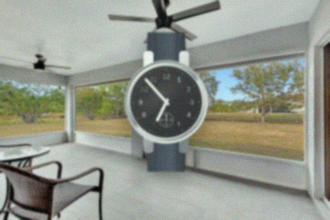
6:53
